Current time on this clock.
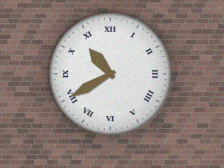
10:40
